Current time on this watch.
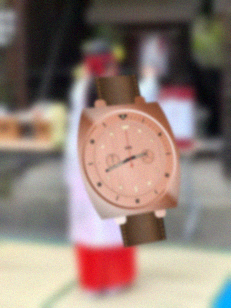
2:42
